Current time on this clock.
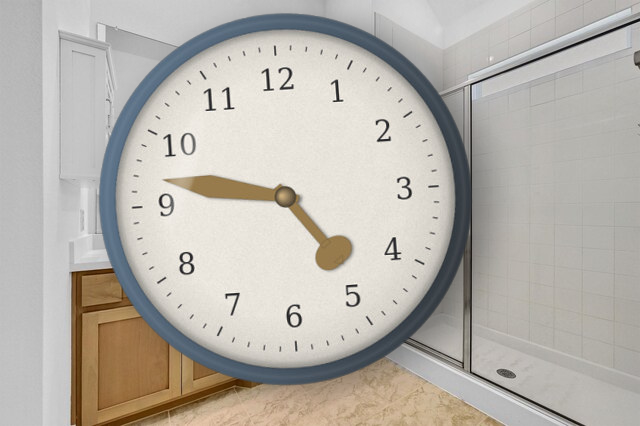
4:47
